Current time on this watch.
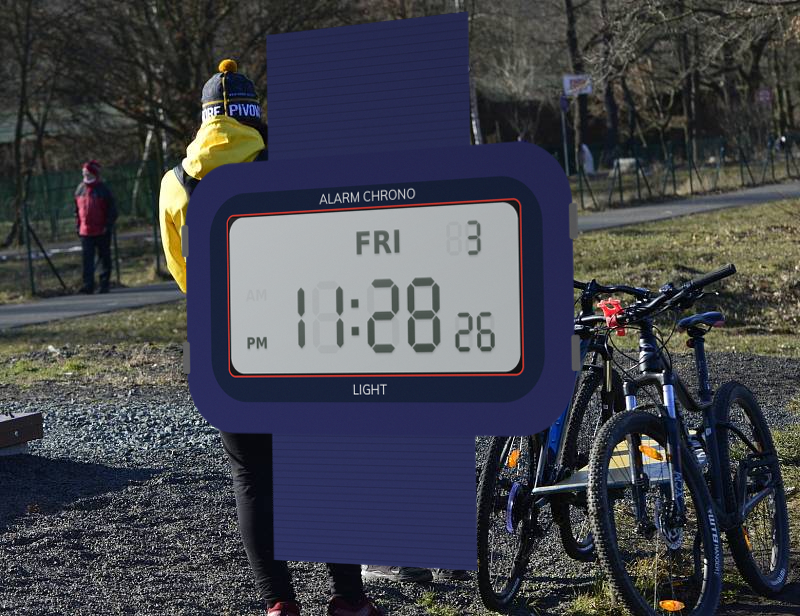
11:28:26
